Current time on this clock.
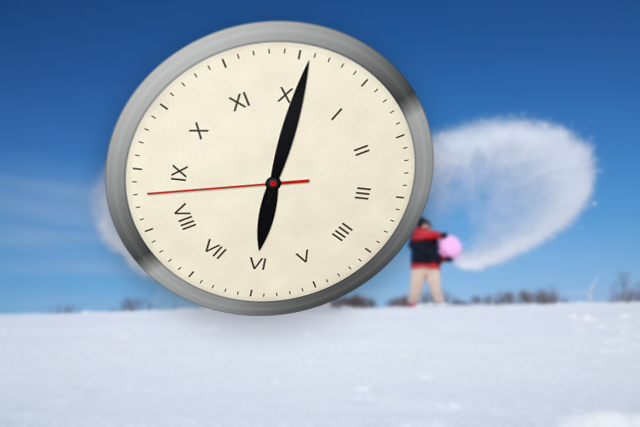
6:00:43
